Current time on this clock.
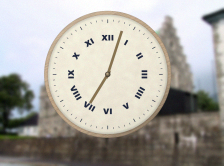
7:03
